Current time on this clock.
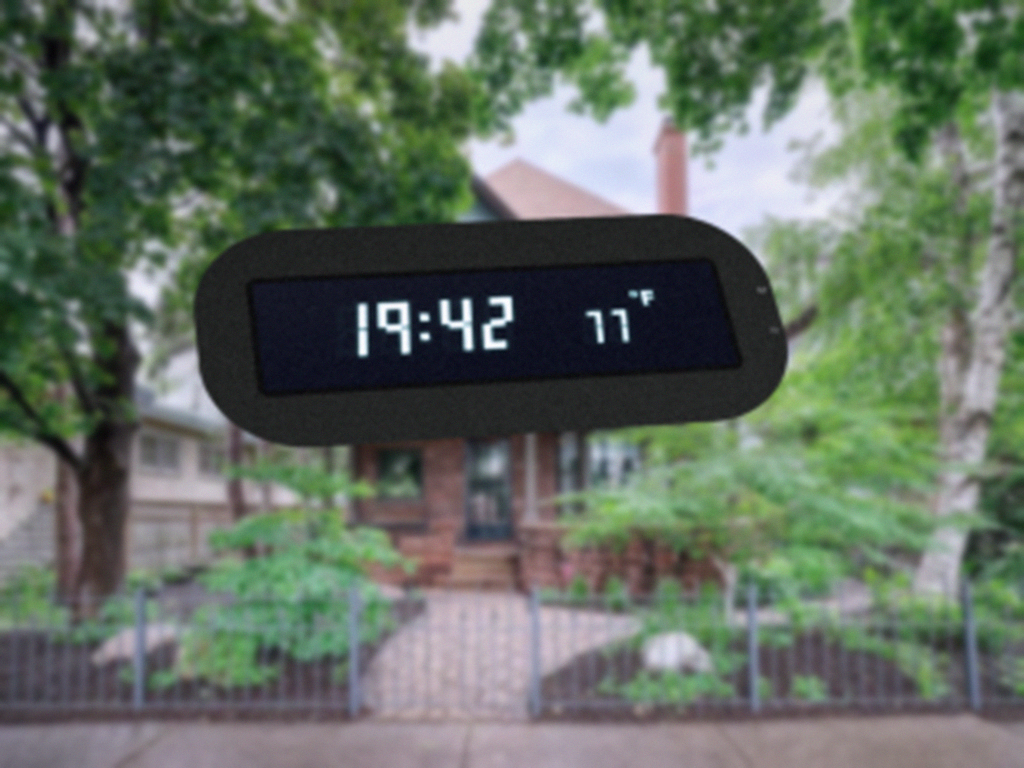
19:42
